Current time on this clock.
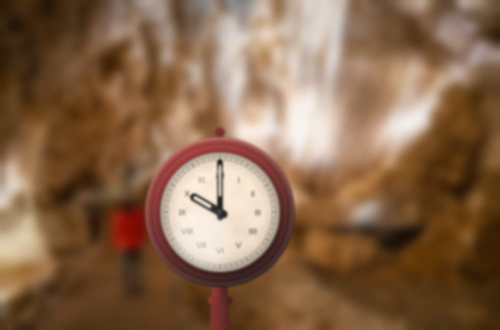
10:00
